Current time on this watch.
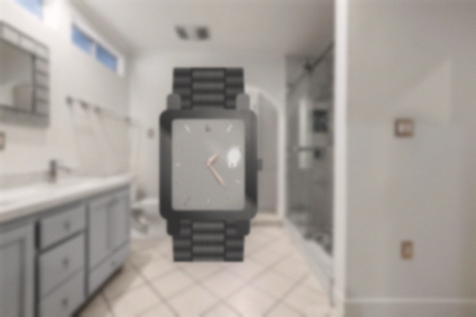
1:24
